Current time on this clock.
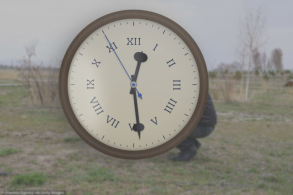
12:28:55
